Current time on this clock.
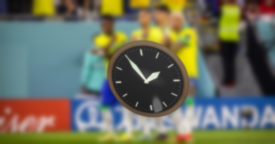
1:55
